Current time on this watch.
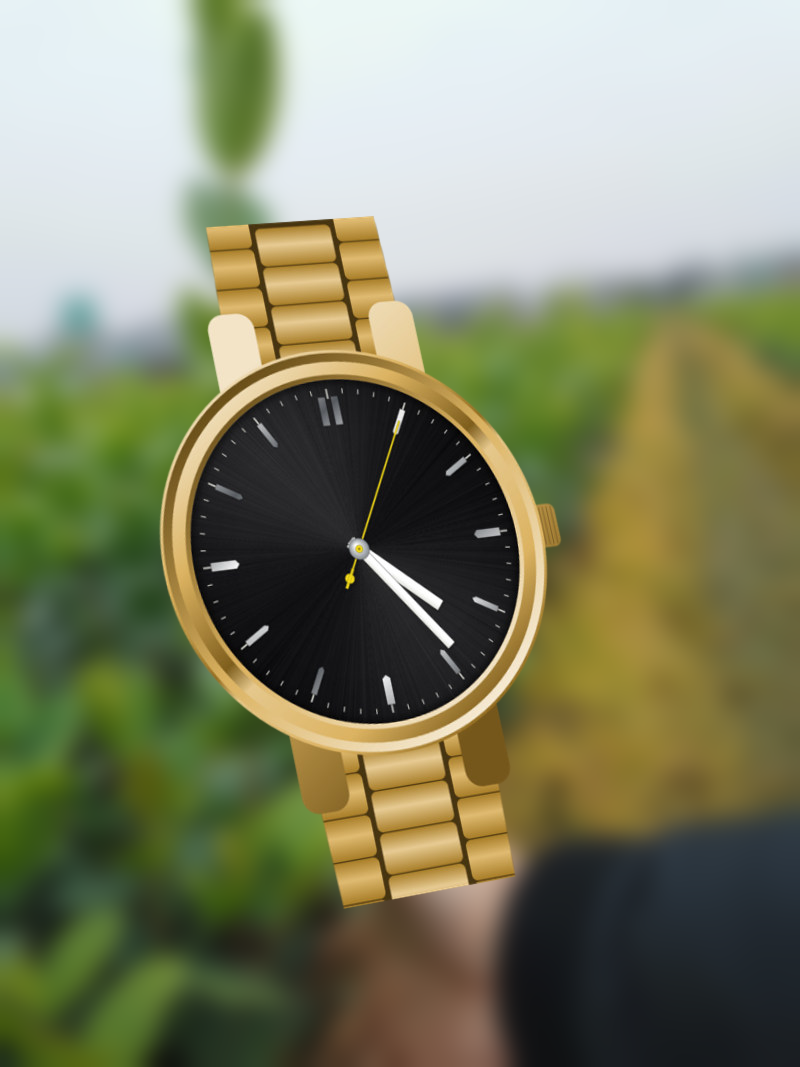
4:24:05
